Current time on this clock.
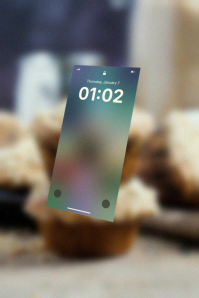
1:02
